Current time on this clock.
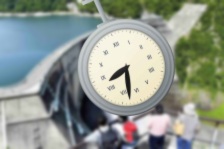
8:33
